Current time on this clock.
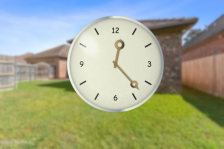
12:23
